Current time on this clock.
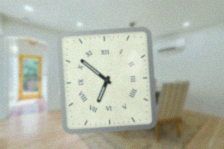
6:52
